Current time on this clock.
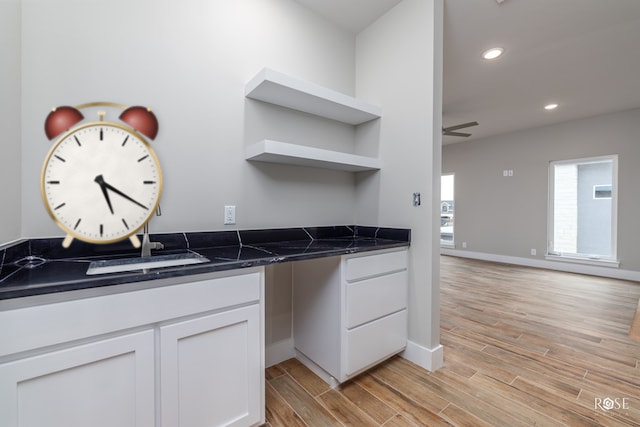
5:20
